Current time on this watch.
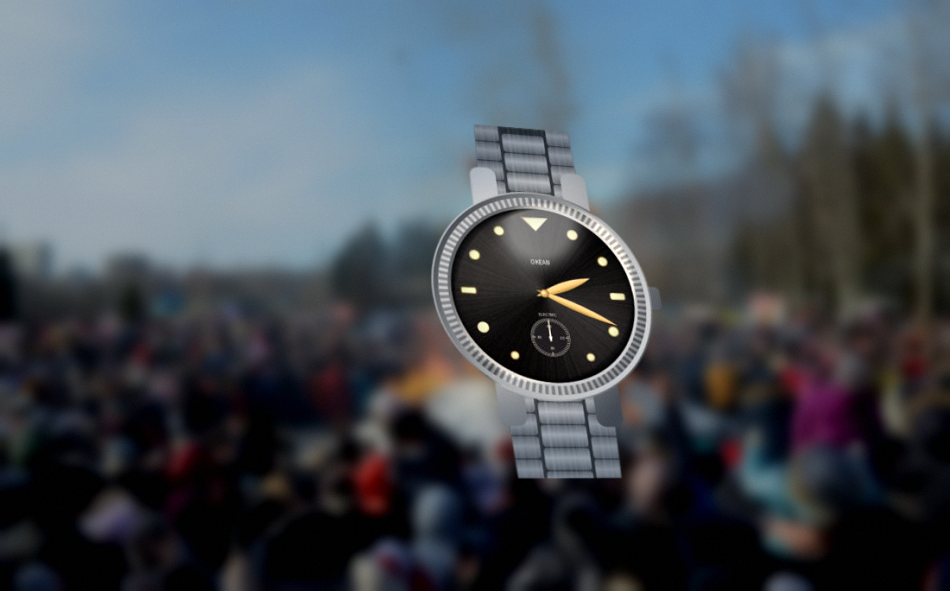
2:19
